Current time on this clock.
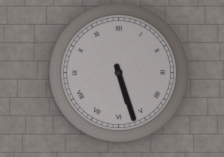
5:27
